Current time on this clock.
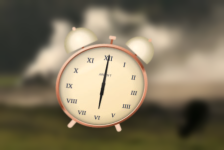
6:00
